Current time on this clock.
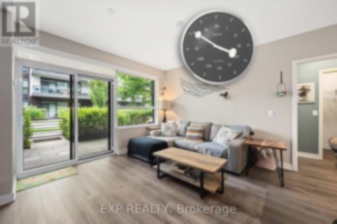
3:51
